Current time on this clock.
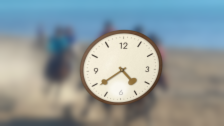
4:39
